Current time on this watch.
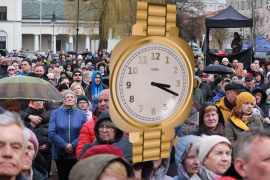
3:19
